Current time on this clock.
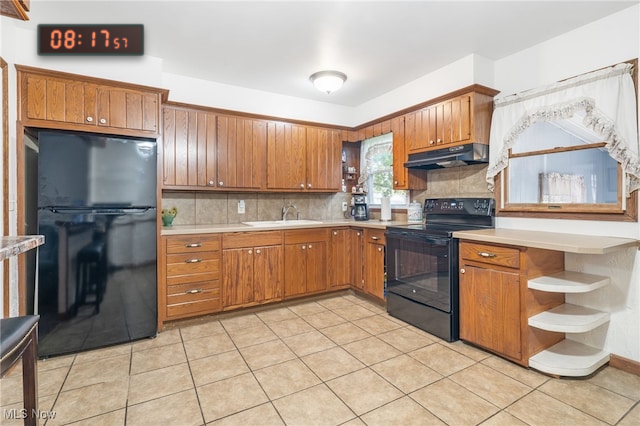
8:17:57
